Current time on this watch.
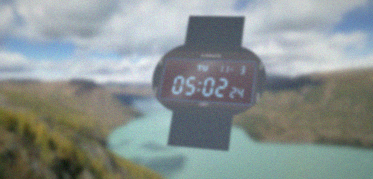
5:02
